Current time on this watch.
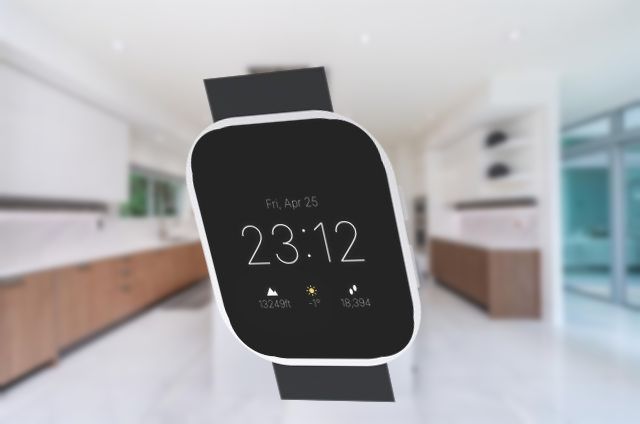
23:12
